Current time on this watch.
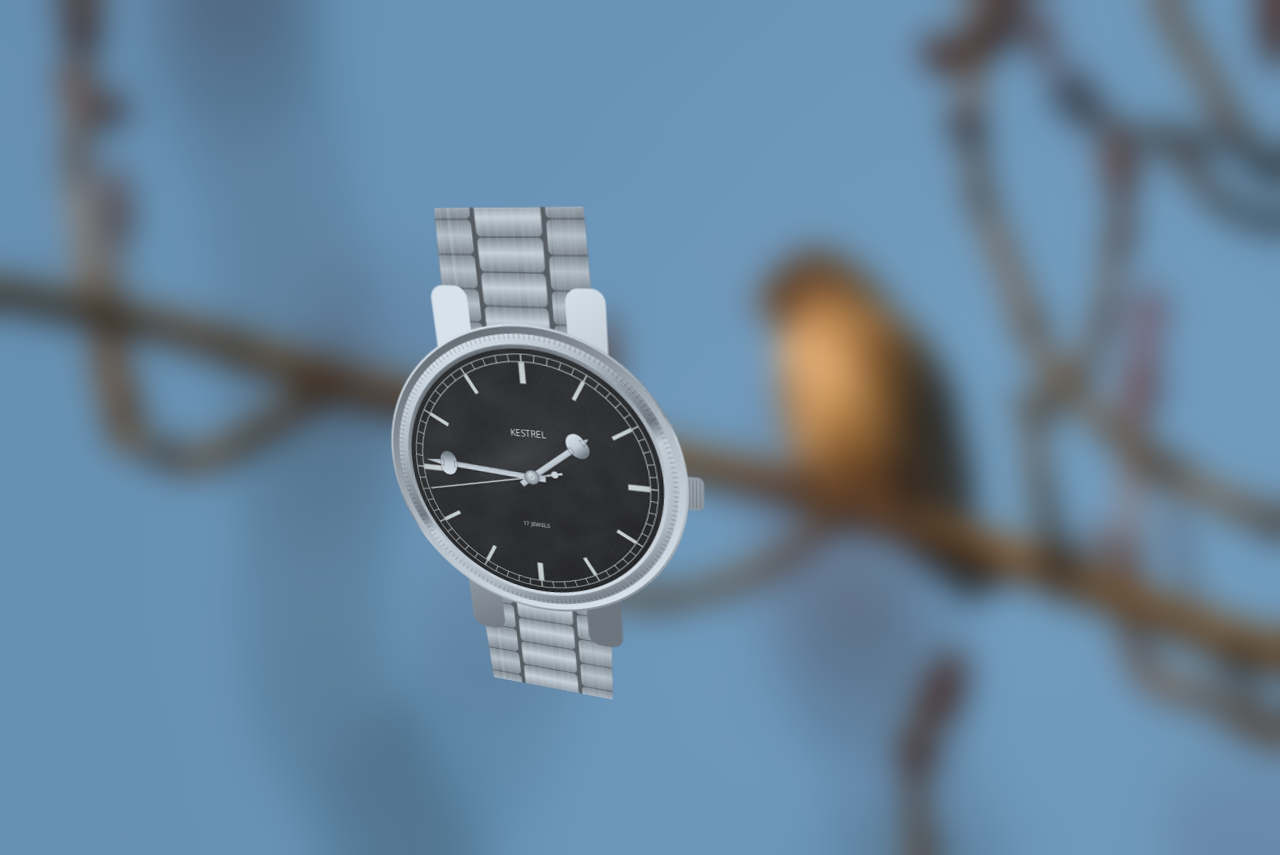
1:45:43
